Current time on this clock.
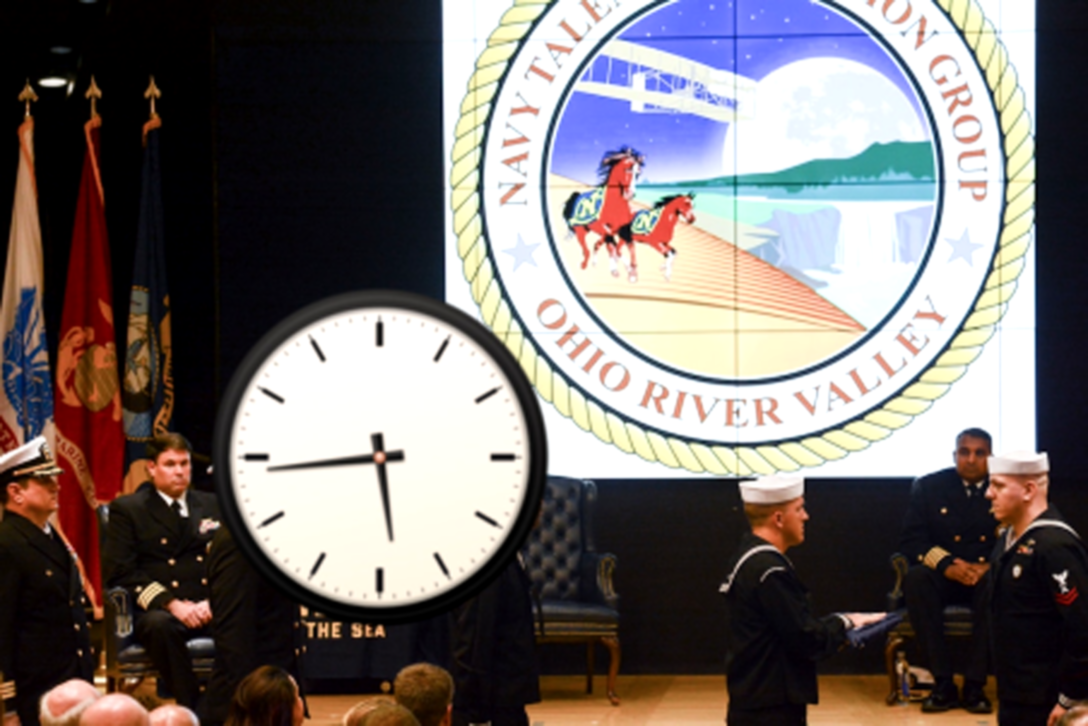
5:44
